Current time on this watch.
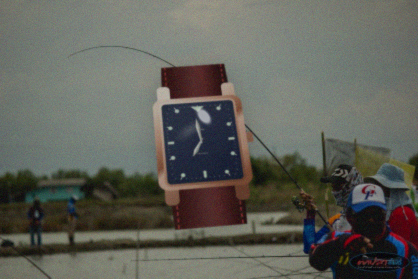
6:59
